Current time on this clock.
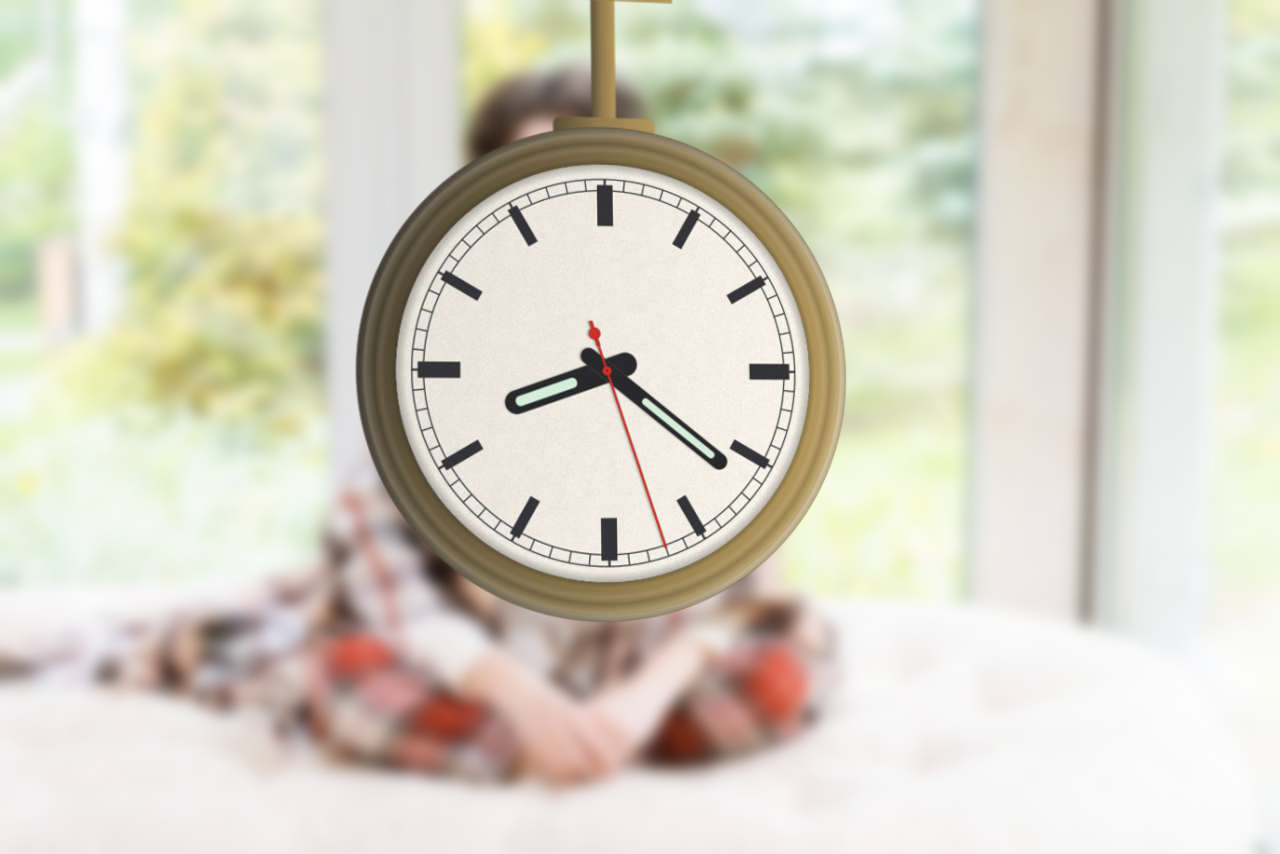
8:21:27
